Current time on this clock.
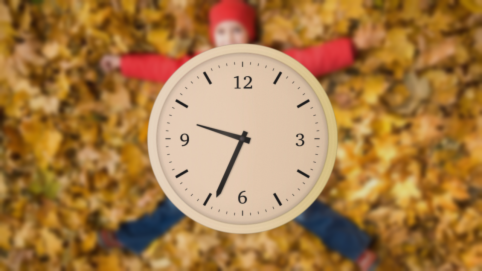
9:34
